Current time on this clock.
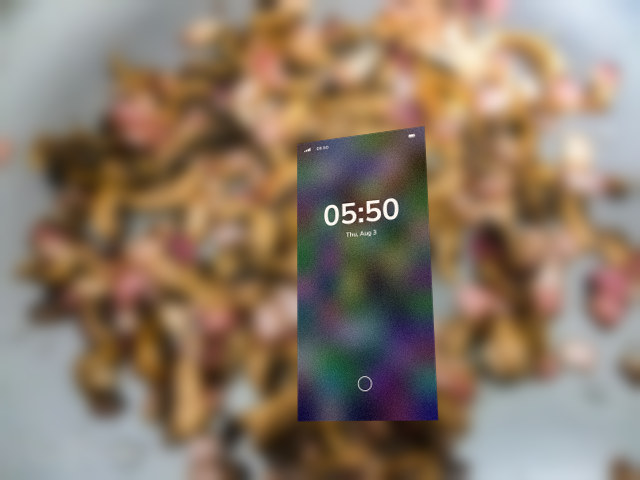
5:50
